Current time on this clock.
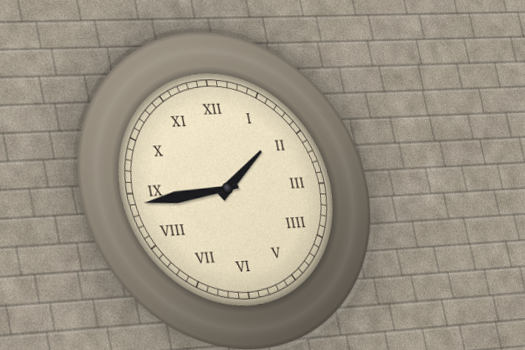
1:44
